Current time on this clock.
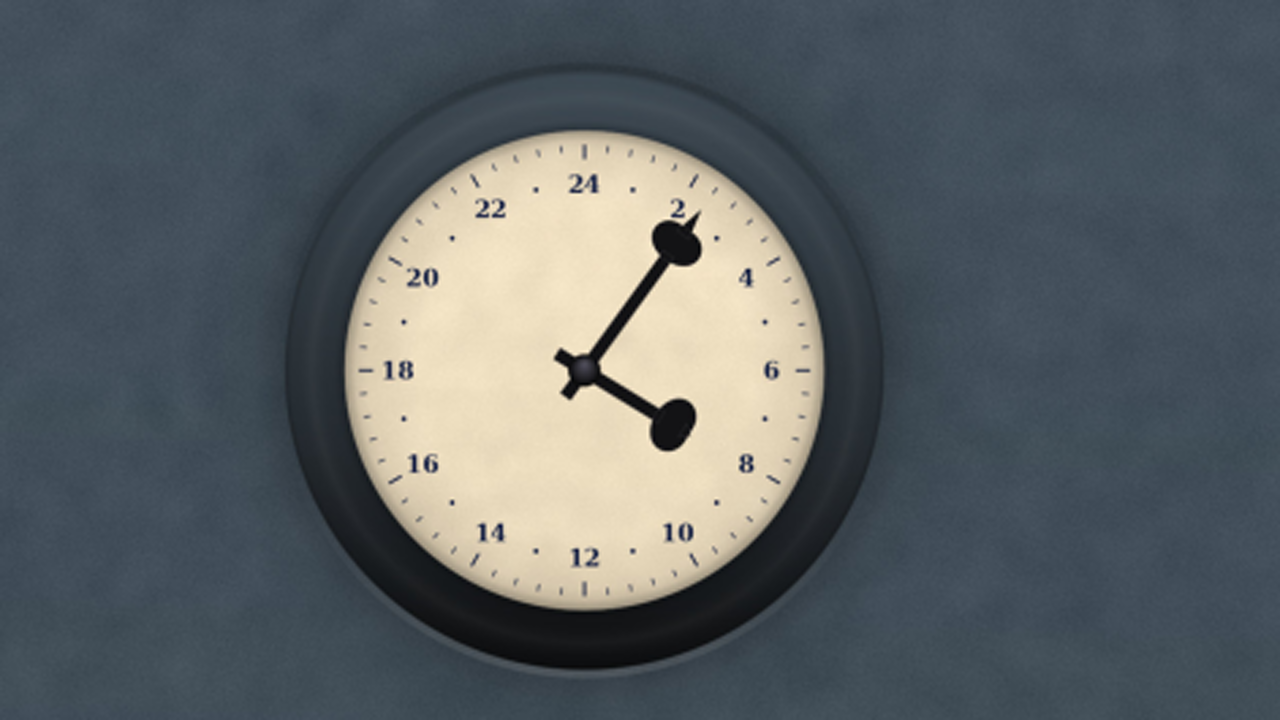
8:06
